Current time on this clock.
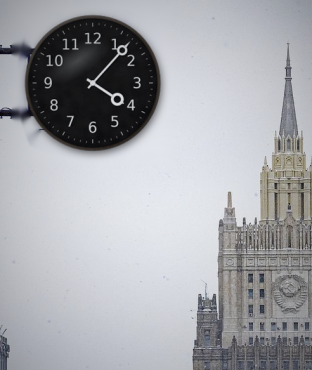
4:07
